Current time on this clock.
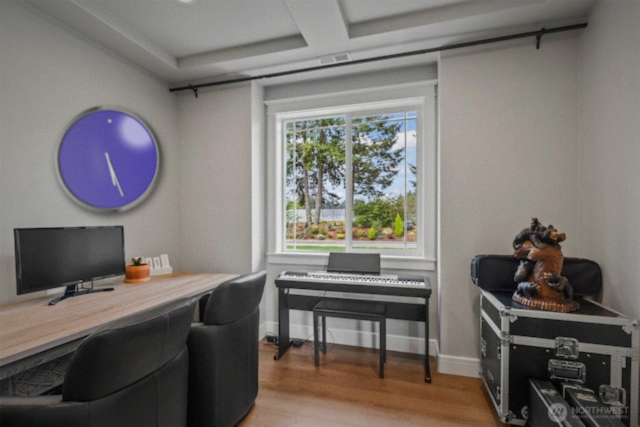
5:26
